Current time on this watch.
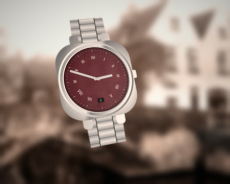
2:49
